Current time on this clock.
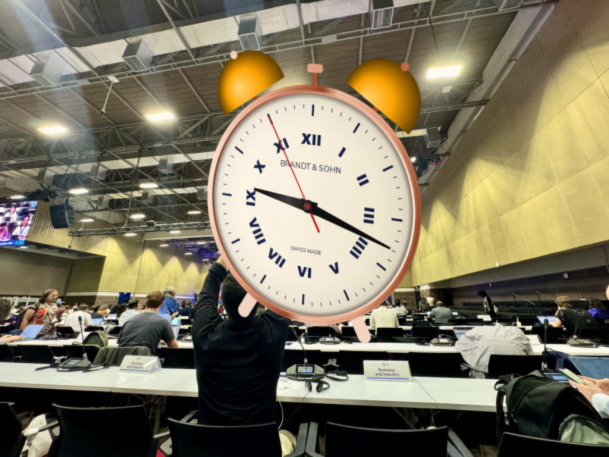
9:17:55
